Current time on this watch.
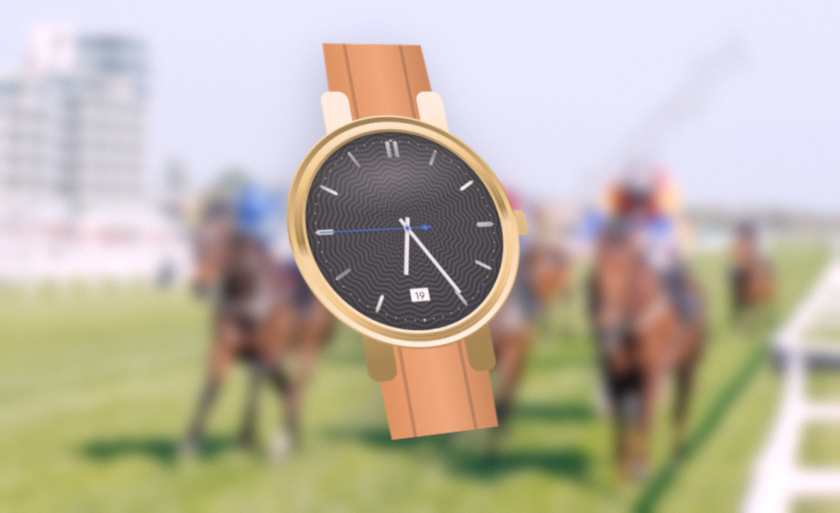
6:24:45
